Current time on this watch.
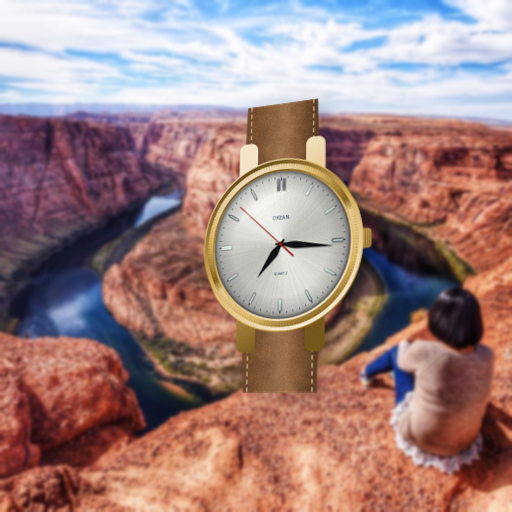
7:15:52
